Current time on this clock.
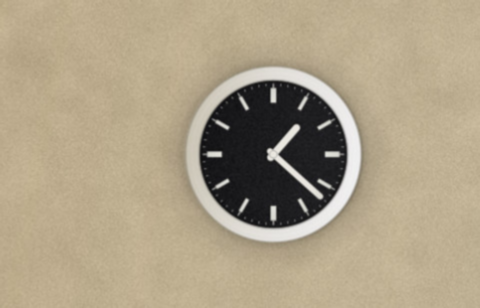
1:22
